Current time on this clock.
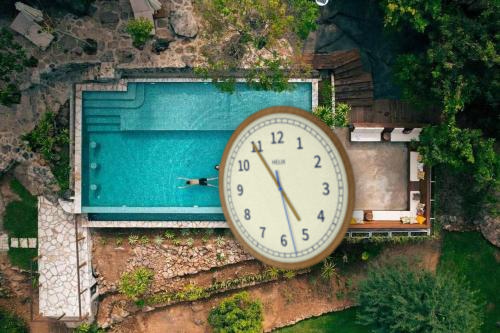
4:54:28
